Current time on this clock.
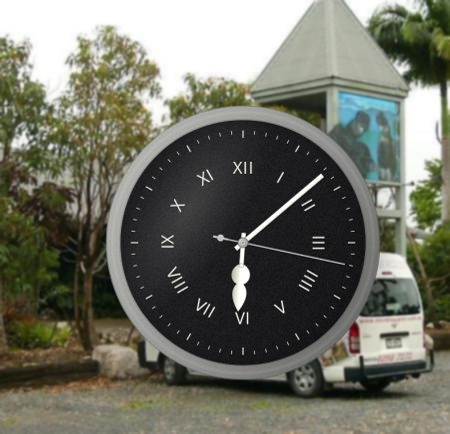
6:08:17
